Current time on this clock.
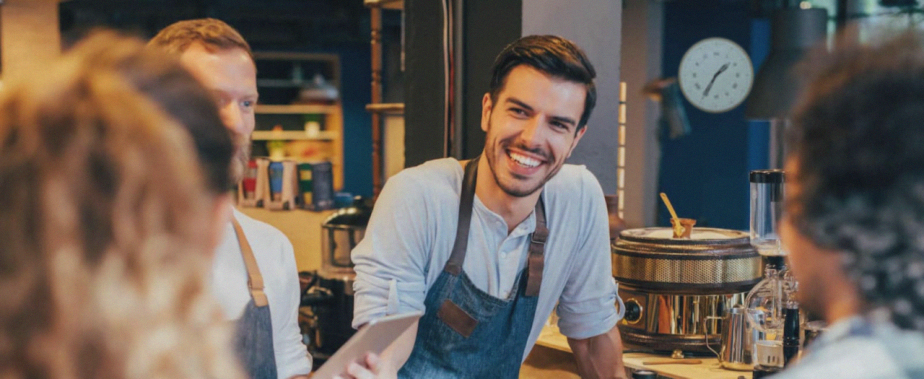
1:35
